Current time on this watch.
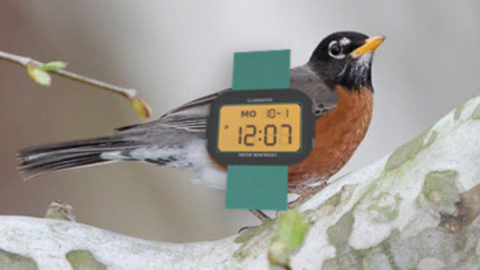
12:07
